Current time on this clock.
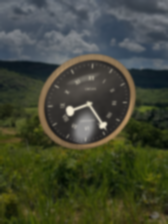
8:24
